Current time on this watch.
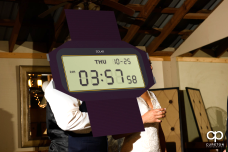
3:57:58
